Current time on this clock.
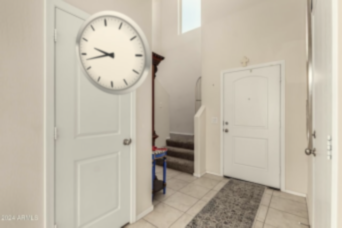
9:43
